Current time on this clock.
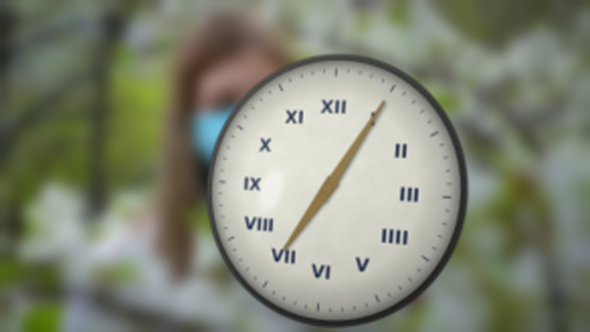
7:05
